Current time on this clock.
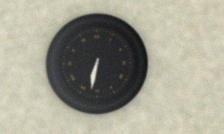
6:32
